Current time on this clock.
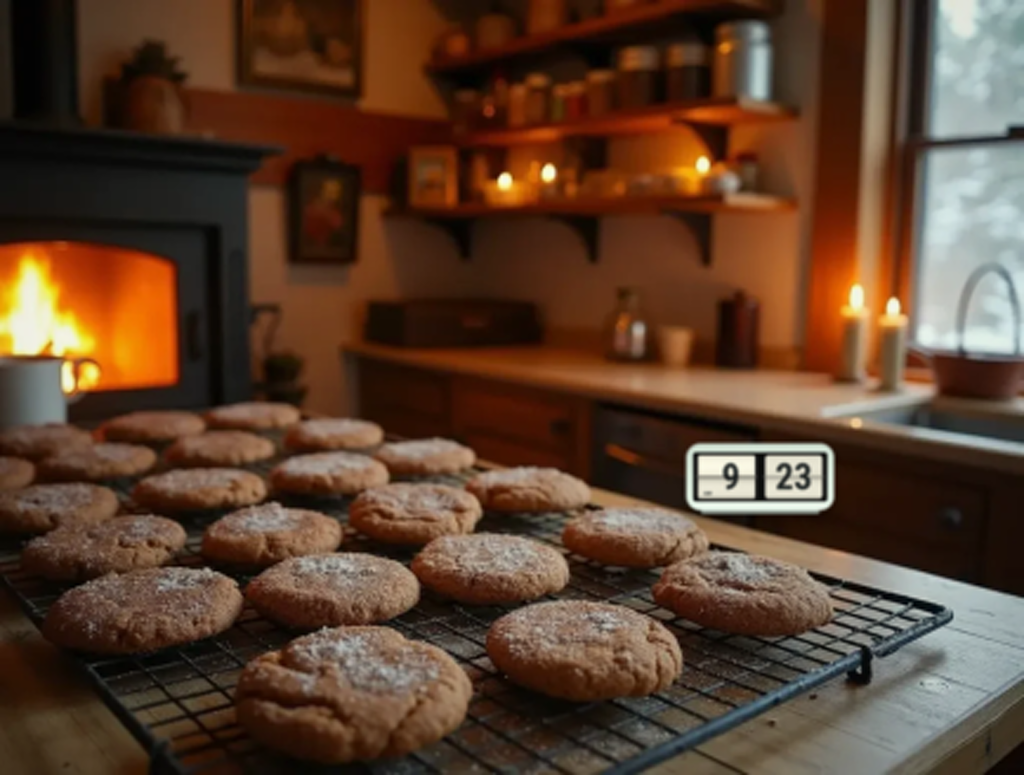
9:23
